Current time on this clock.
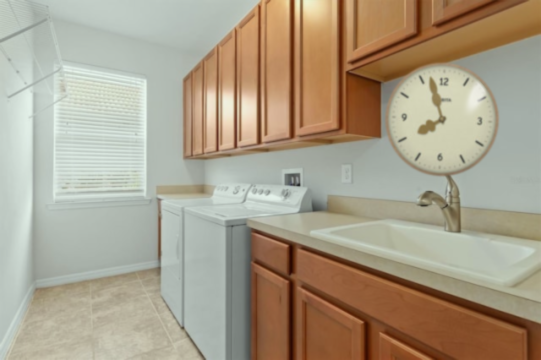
7:57
